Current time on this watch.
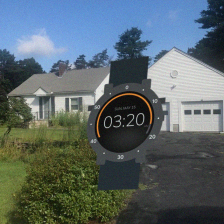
3:20
